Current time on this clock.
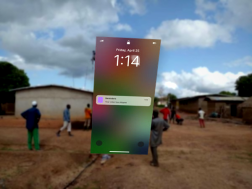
1:14
